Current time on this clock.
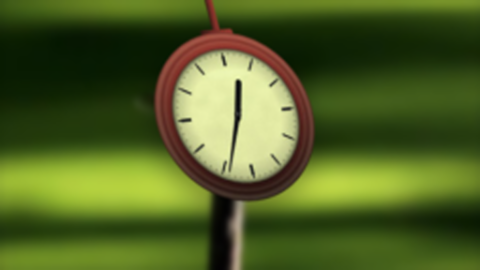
12:34
